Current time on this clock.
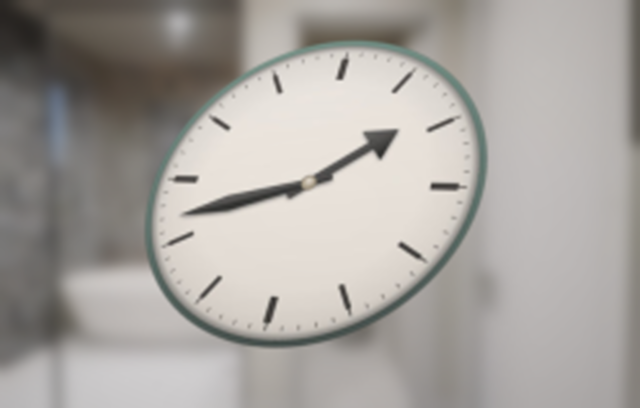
1:42
